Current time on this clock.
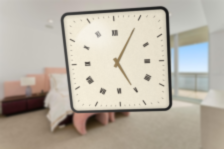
5:05
